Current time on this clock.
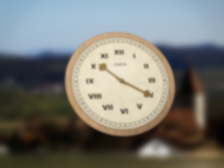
10:20
